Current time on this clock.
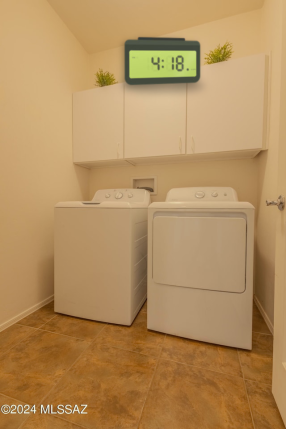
4:18
